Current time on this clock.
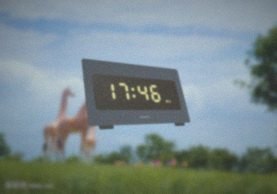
17:46
